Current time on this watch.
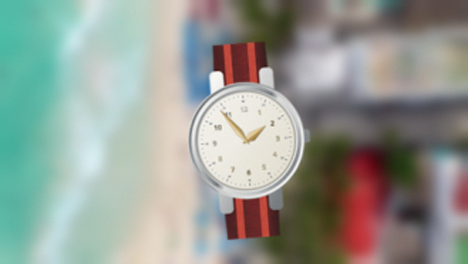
1:54
